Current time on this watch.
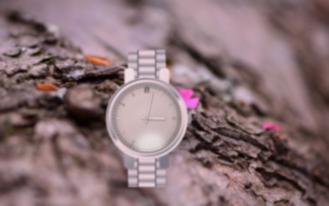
3:02
